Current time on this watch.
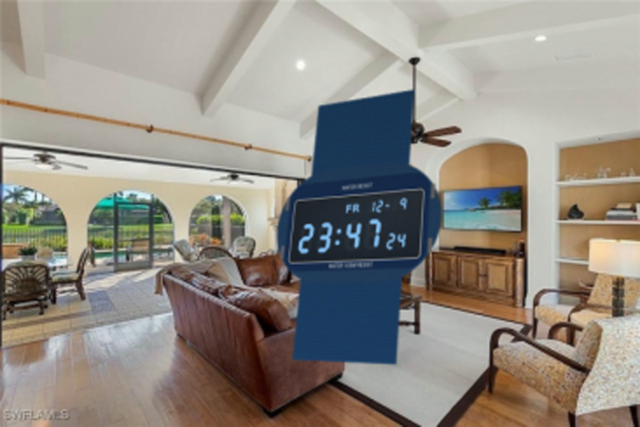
23:47:24
